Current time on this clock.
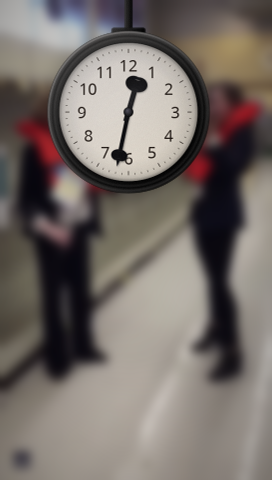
12:32
